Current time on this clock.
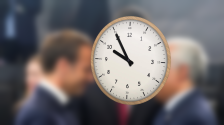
9:55
